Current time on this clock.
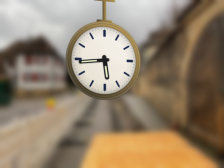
5:44
